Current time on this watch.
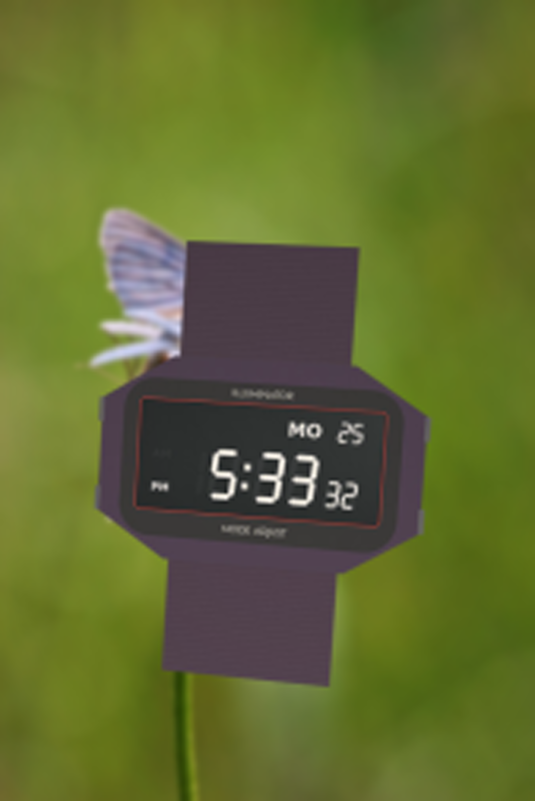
5:33:32
